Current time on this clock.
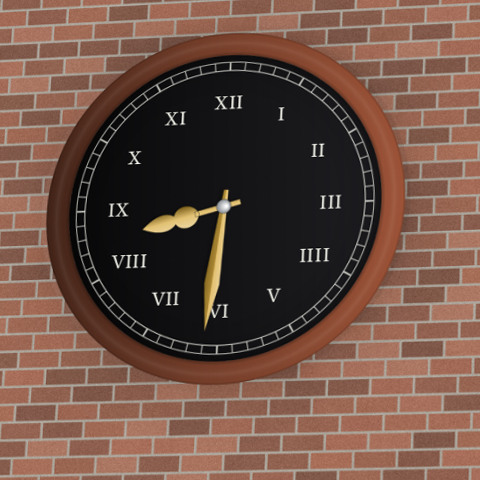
8:31
